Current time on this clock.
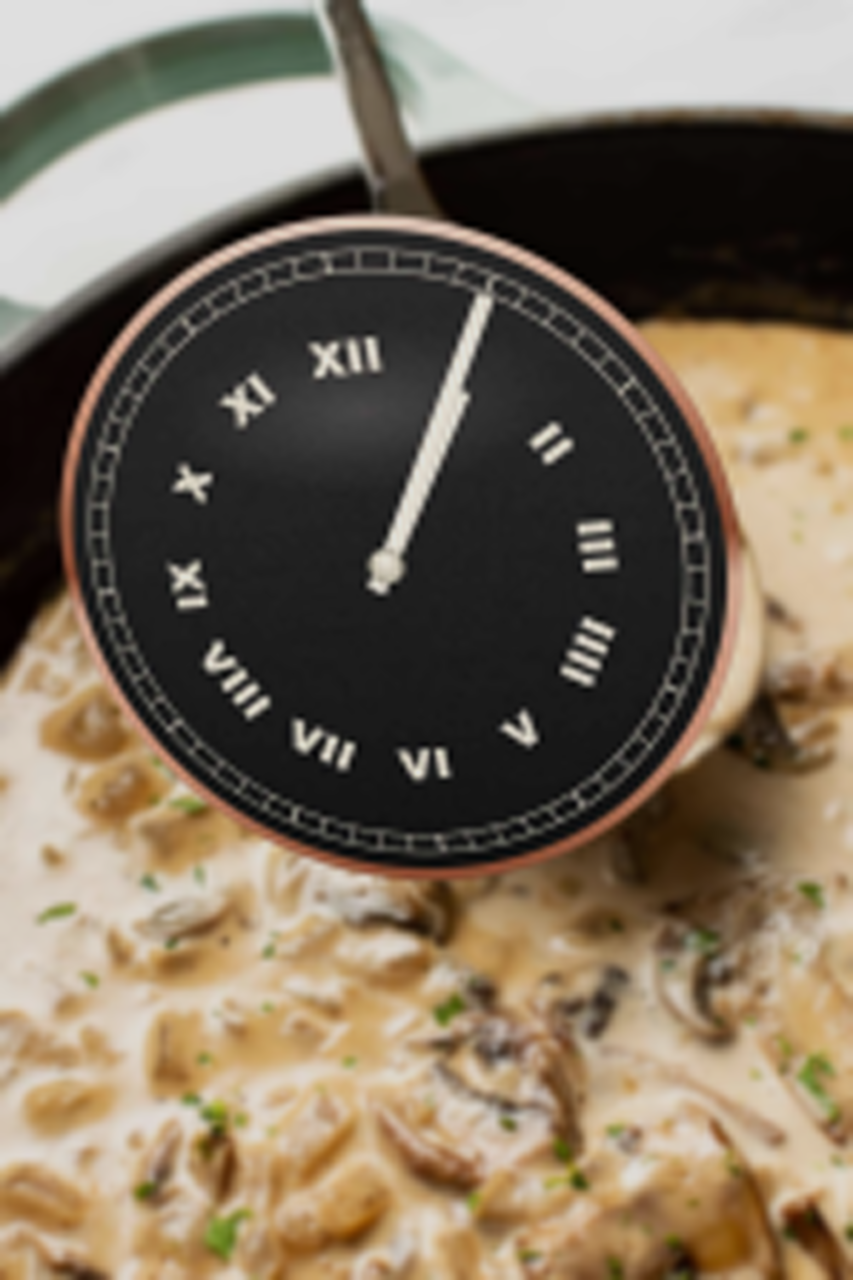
1:05
